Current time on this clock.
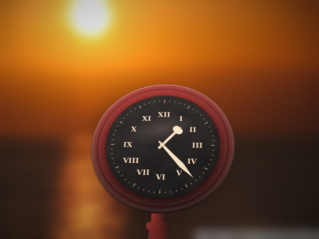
1:23
